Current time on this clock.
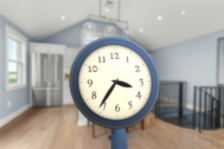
3:36
